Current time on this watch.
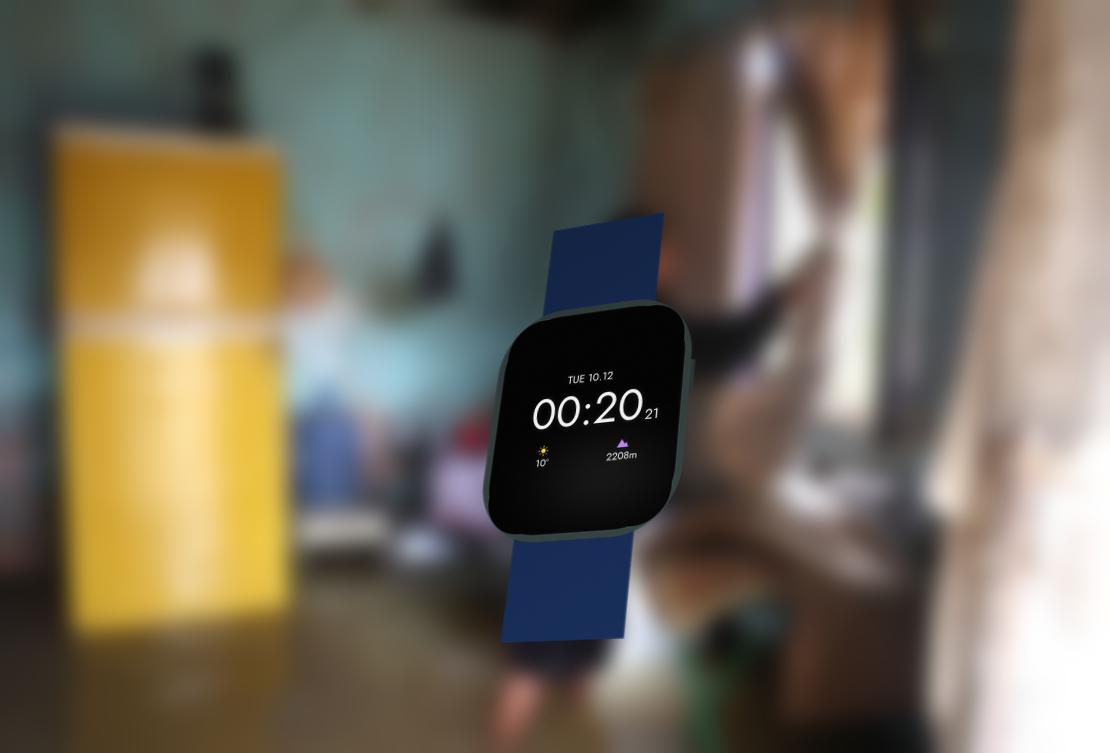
0:20:21
